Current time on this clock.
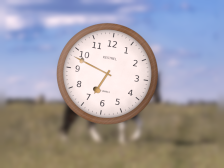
6:48
